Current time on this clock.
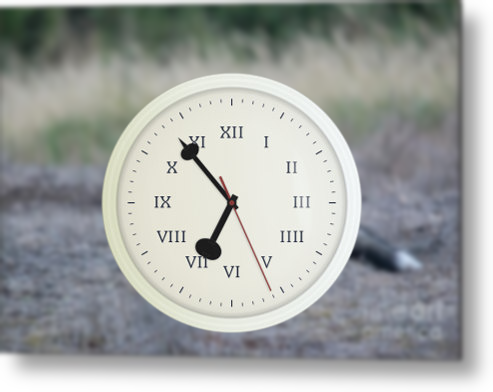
6:53:26
